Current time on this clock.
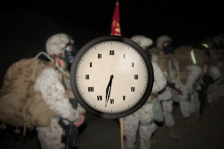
6:32
